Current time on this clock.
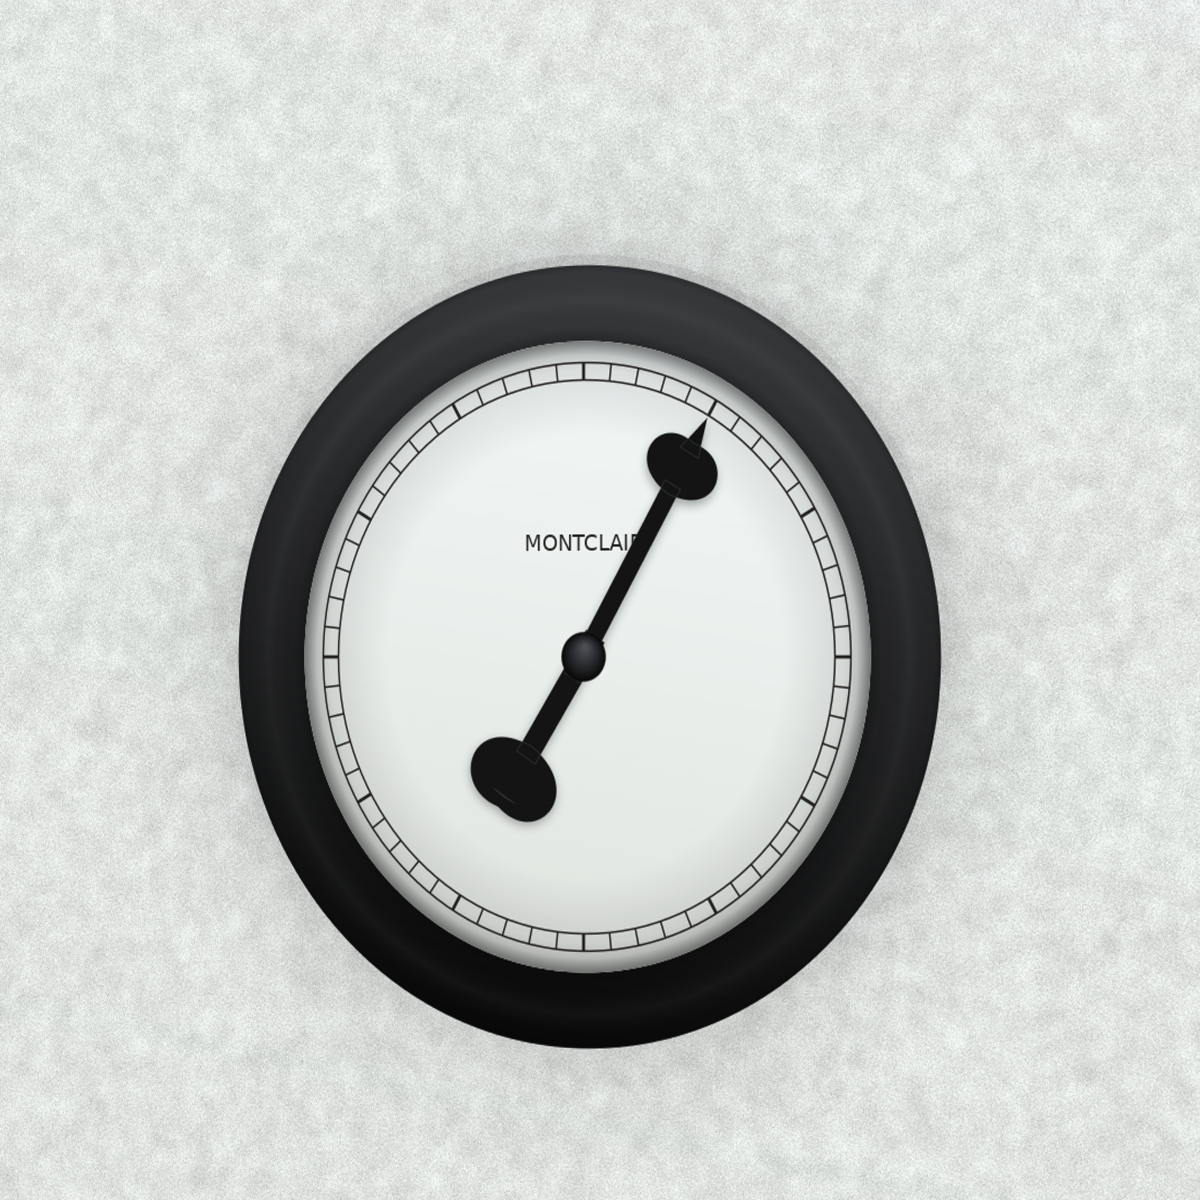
7:05
